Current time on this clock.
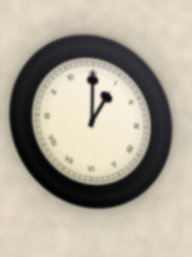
1:00
